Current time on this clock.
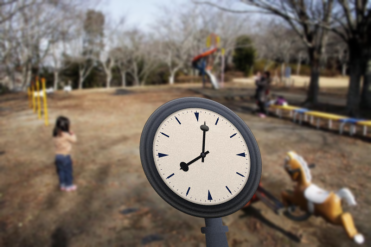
8:02
